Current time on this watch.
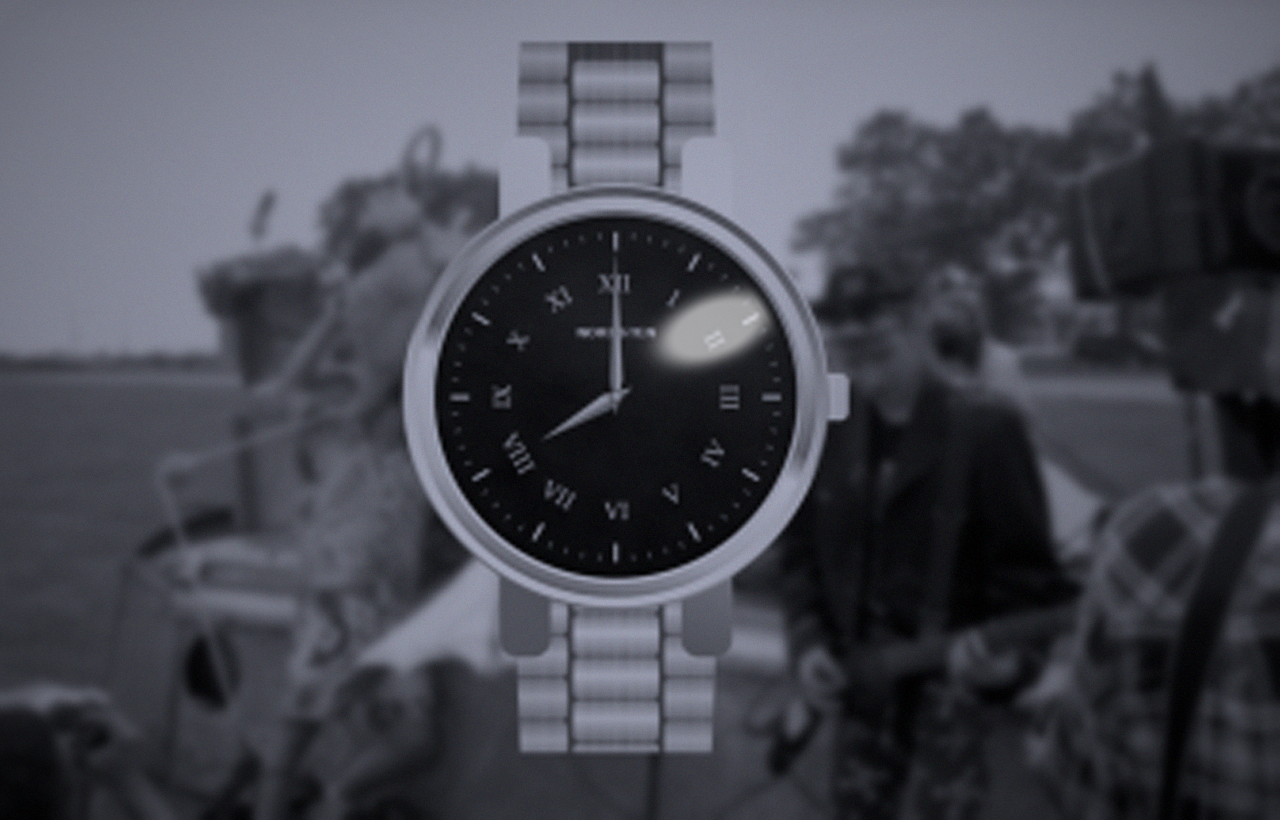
8:00
